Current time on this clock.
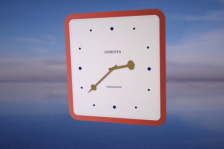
2:38
